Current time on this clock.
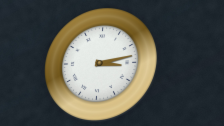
3:13
